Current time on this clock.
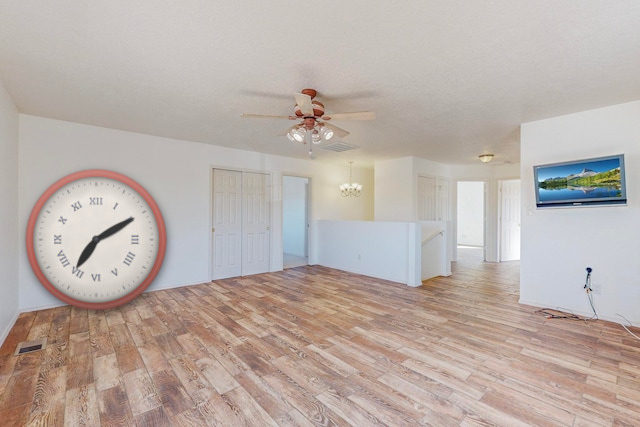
7:10
